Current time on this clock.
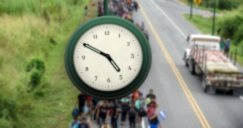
4:50
